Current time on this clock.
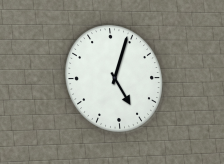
5:04
